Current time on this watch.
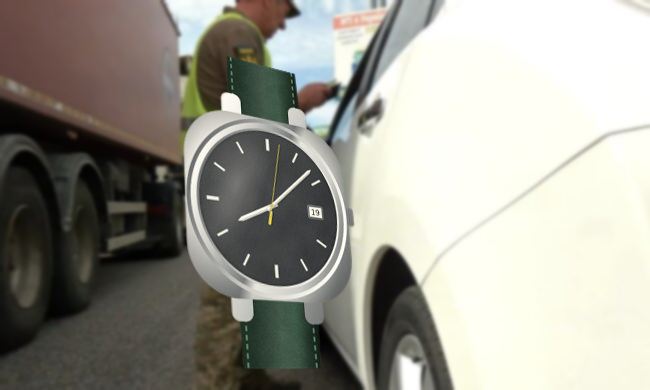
8:08:02
